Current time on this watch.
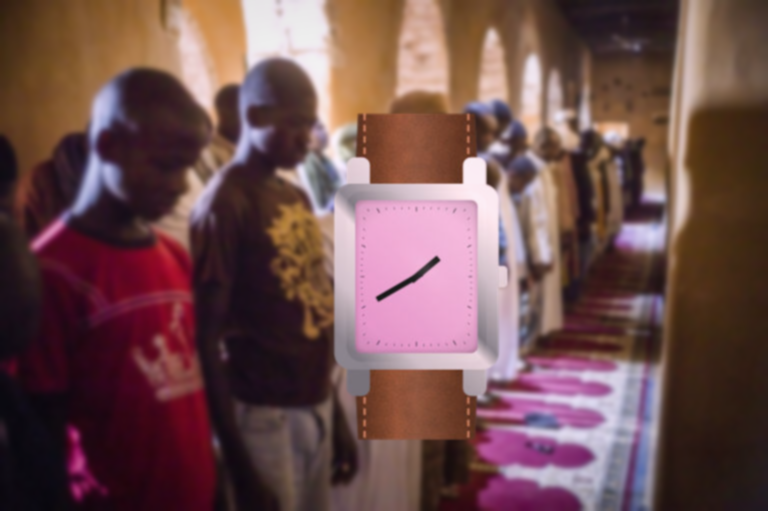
1:40
